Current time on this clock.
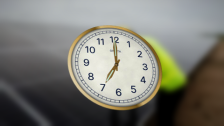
7:00
